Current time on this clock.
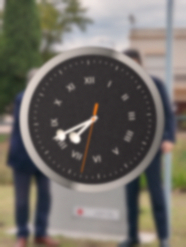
7:41:33
